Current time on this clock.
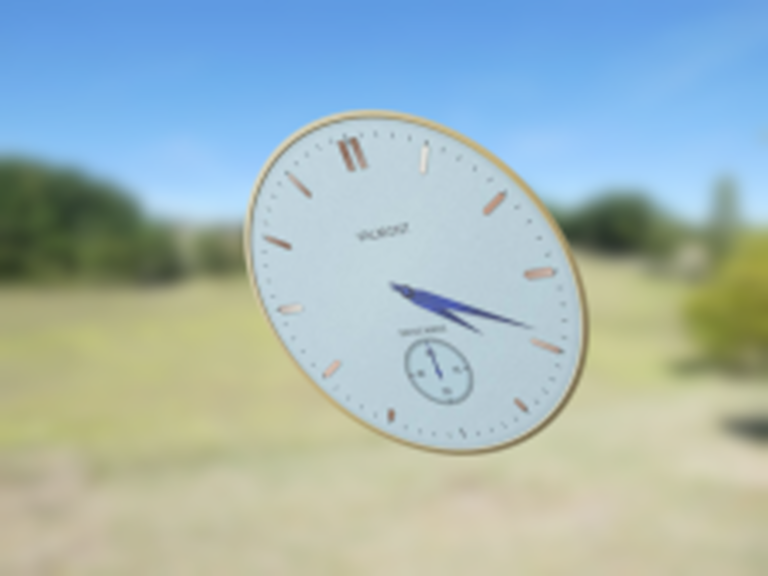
4:19
